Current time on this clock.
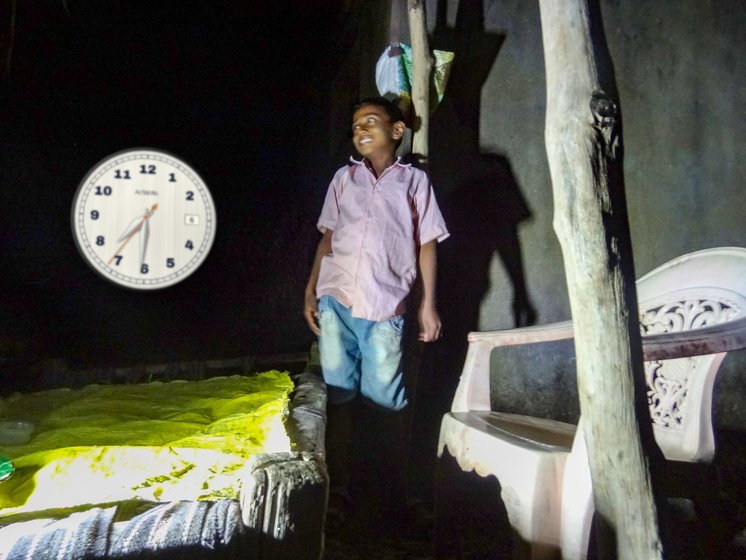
7:30:36
